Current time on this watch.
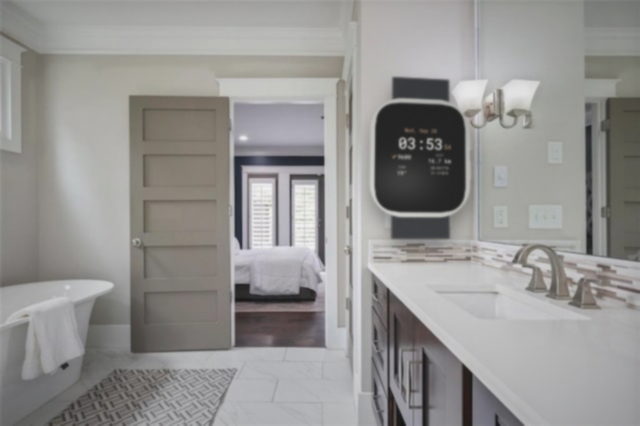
3:53
